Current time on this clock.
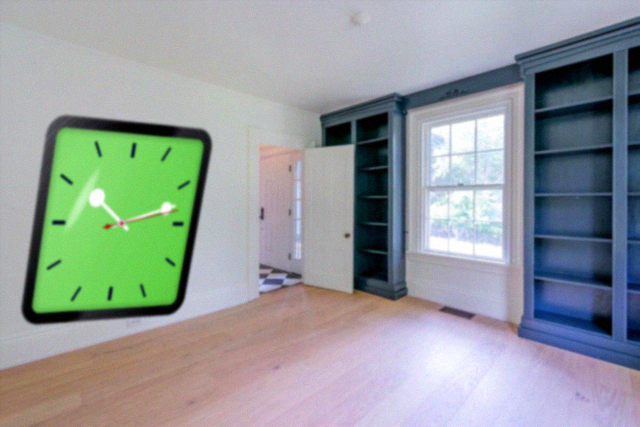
10:12:13
